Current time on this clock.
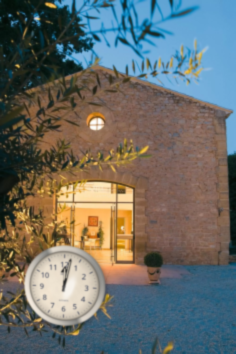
12:02
